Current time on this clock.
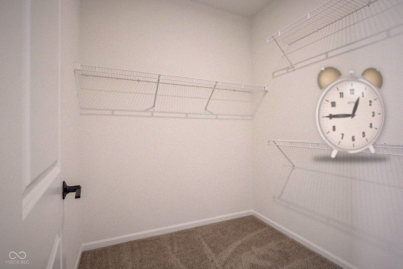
12:45
